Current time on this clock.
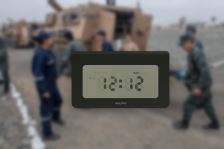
12:12
